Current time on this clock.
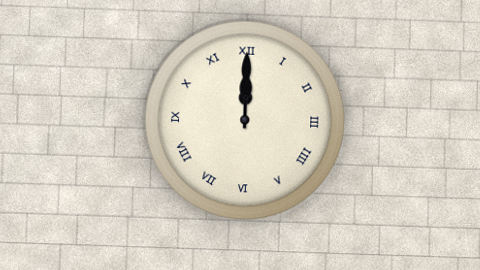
12:00
